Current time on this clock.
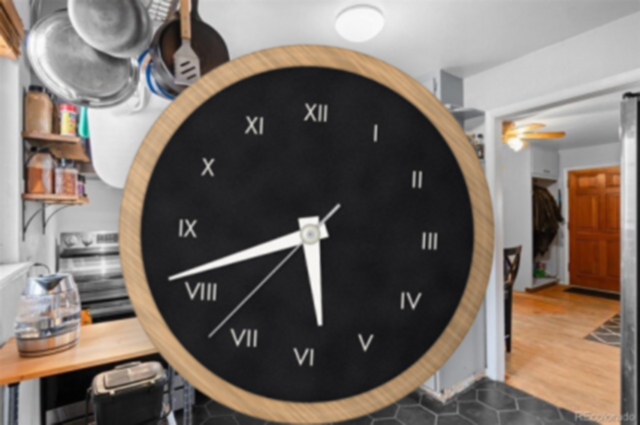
5:41:37
